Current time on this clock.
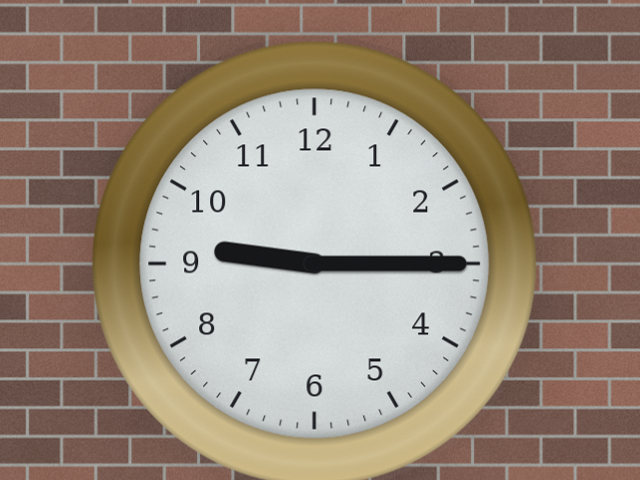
9:15
